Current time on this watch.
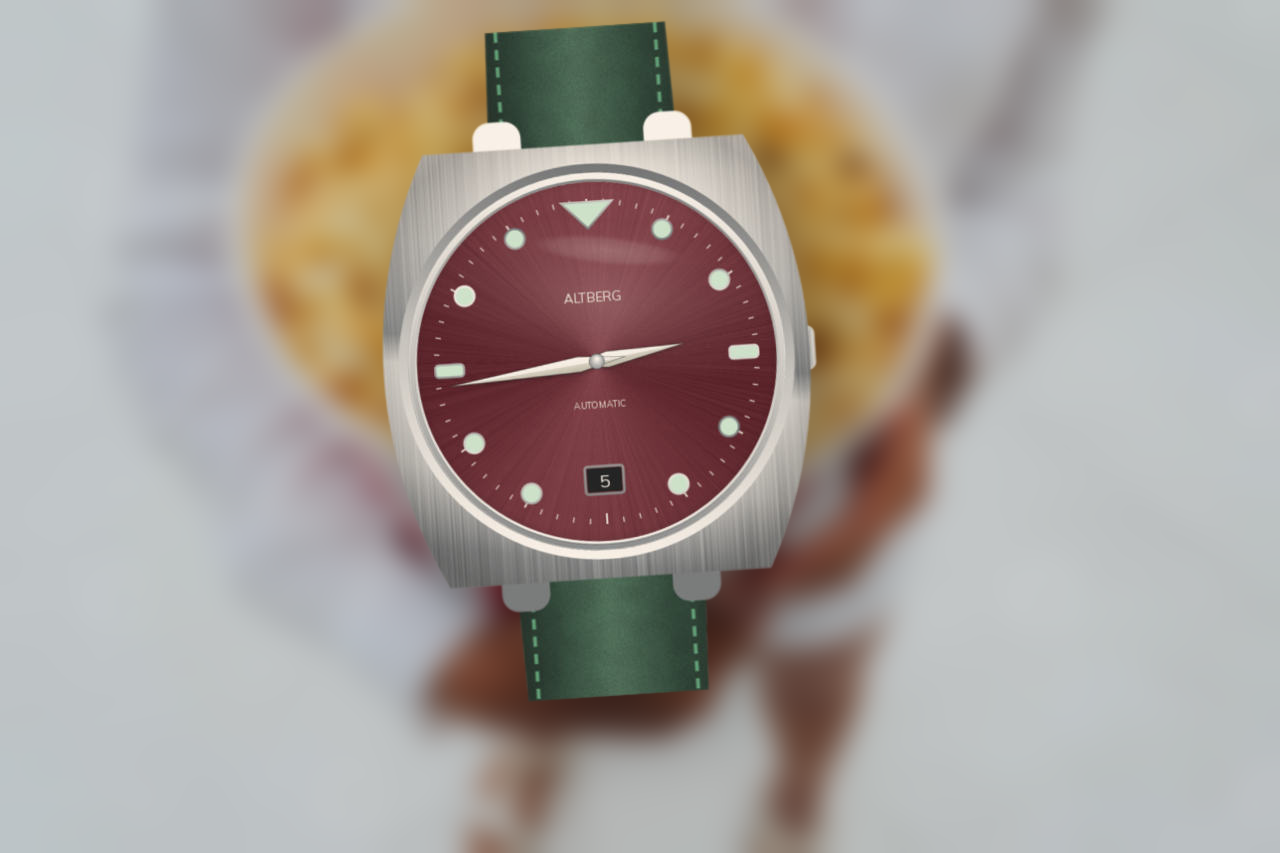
2:44
